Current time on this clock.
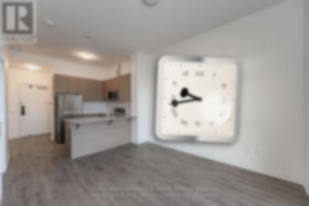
9:43
